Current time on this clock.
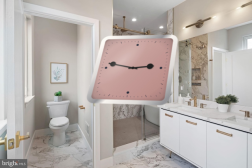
2:47
